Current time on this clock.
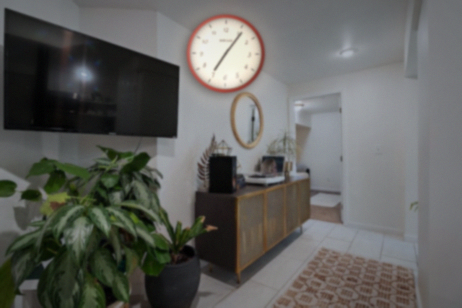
7:06
